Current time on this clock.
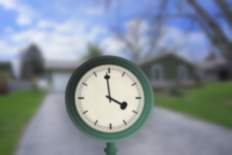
3:59
